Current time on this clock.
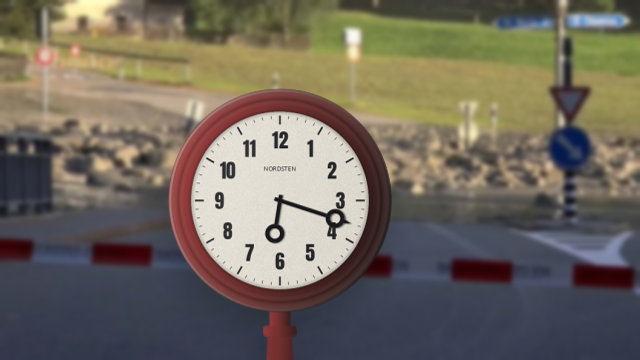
6:18
